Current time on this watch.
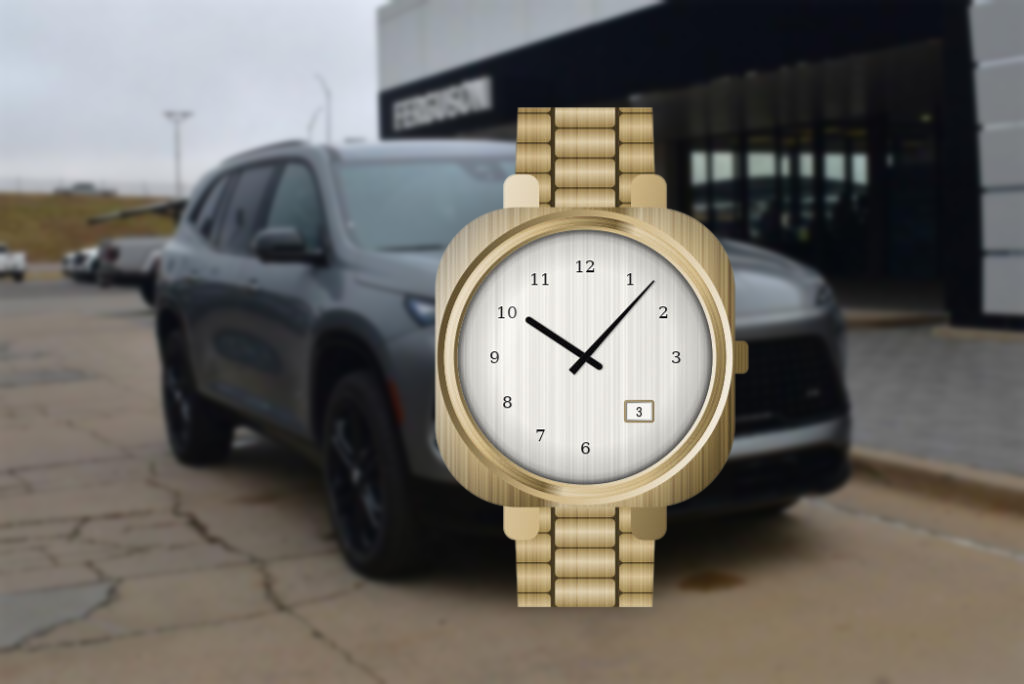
10:07
